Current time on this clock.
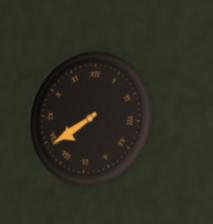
7:39
